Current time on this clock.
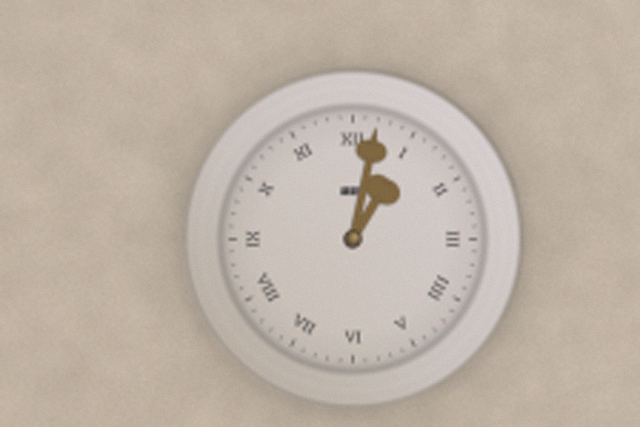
1:02
